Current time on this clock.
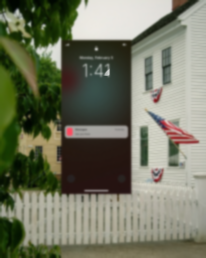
1:41
